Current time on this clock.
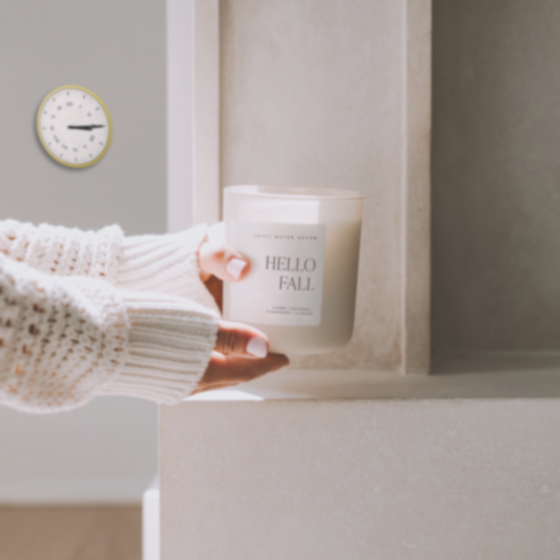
3:15
